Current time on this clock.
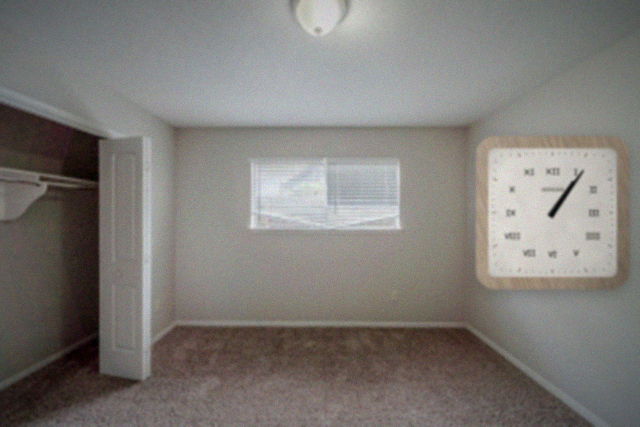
1:06
